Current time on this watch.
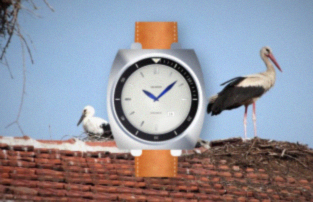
10:08
